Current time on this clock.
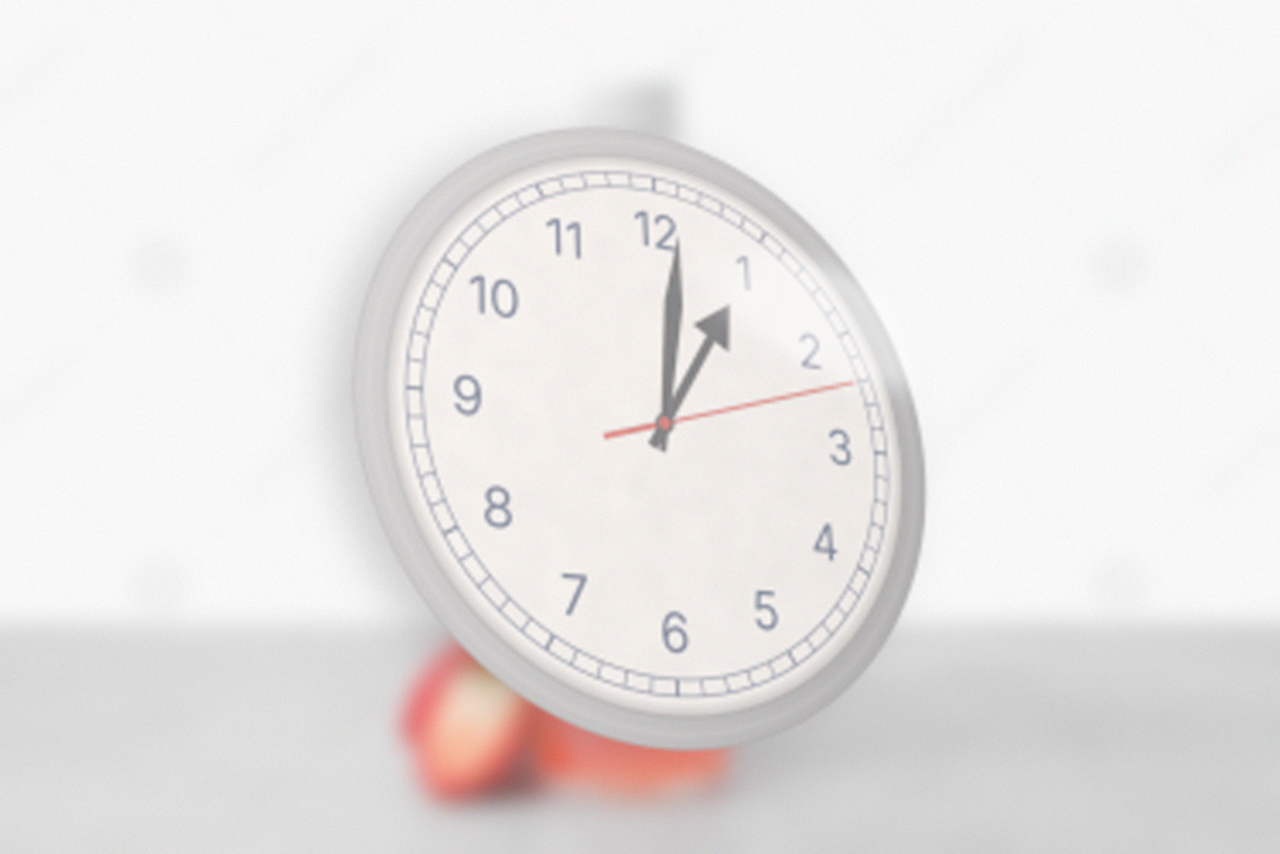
1:01:12
